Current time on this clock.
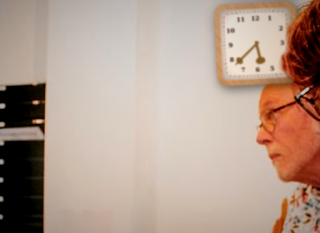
5:38
